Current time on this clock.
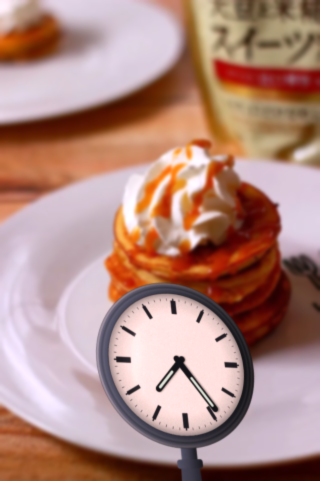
7:24
